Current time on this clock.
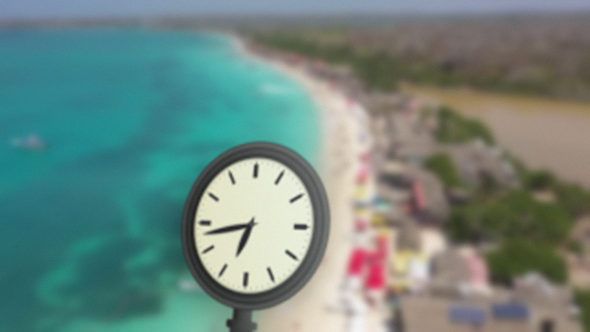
6:43
